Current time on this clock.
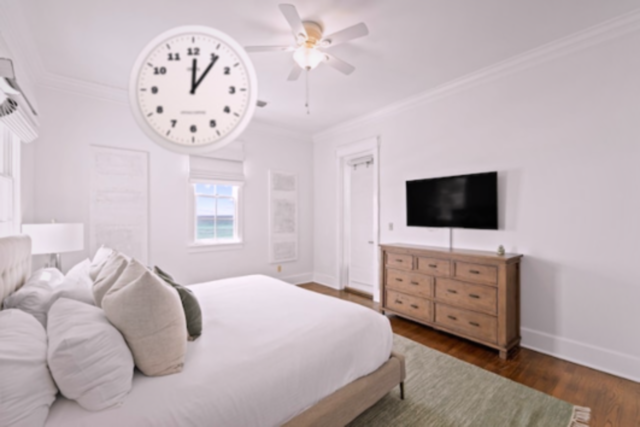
12:06
